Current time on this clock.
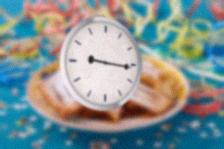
9:16
